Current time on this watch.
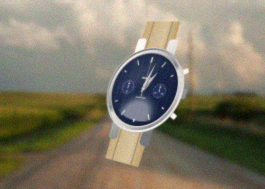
1:02
